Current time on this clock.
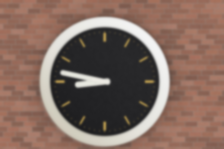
8:47
